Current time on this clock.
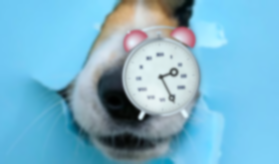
2:26
